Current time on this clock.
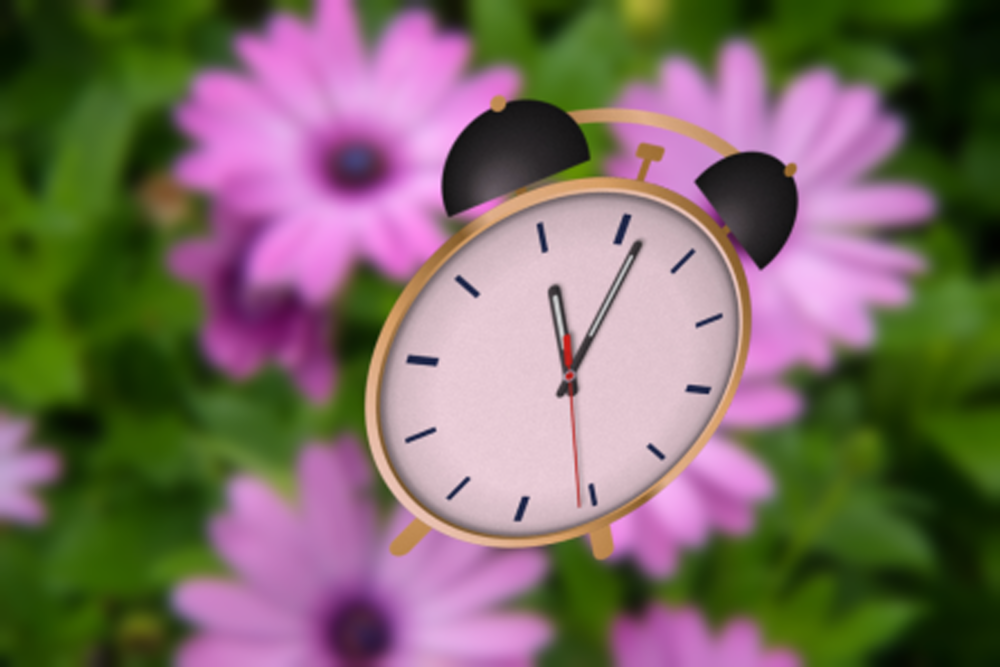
11:01:26
